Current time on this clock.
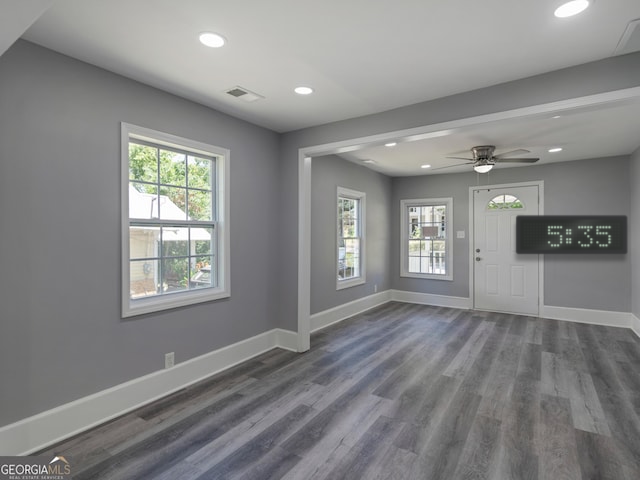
5:35
